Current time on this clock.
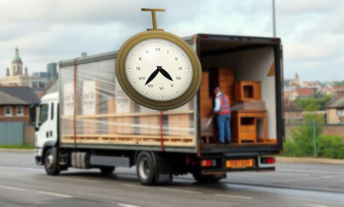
4:37
